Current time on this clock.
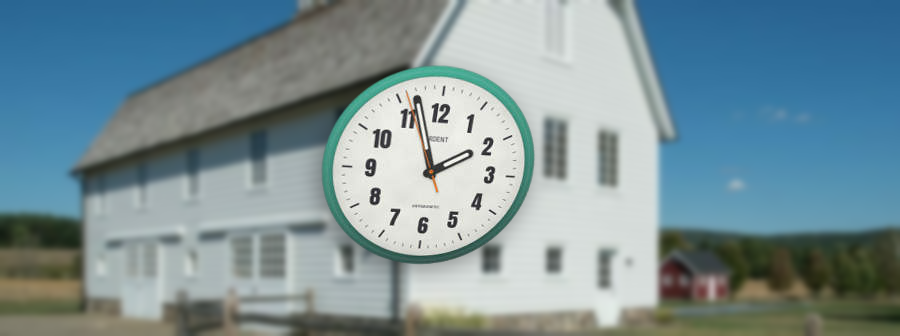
1:56:56
